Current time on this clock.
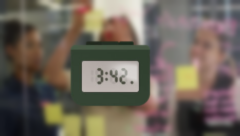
3:42
